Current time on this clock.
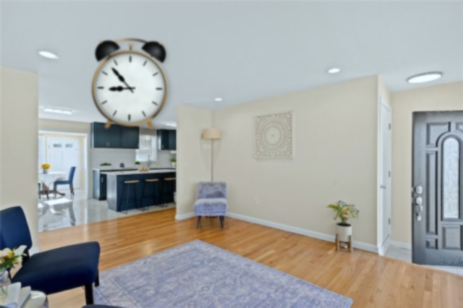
8:53
